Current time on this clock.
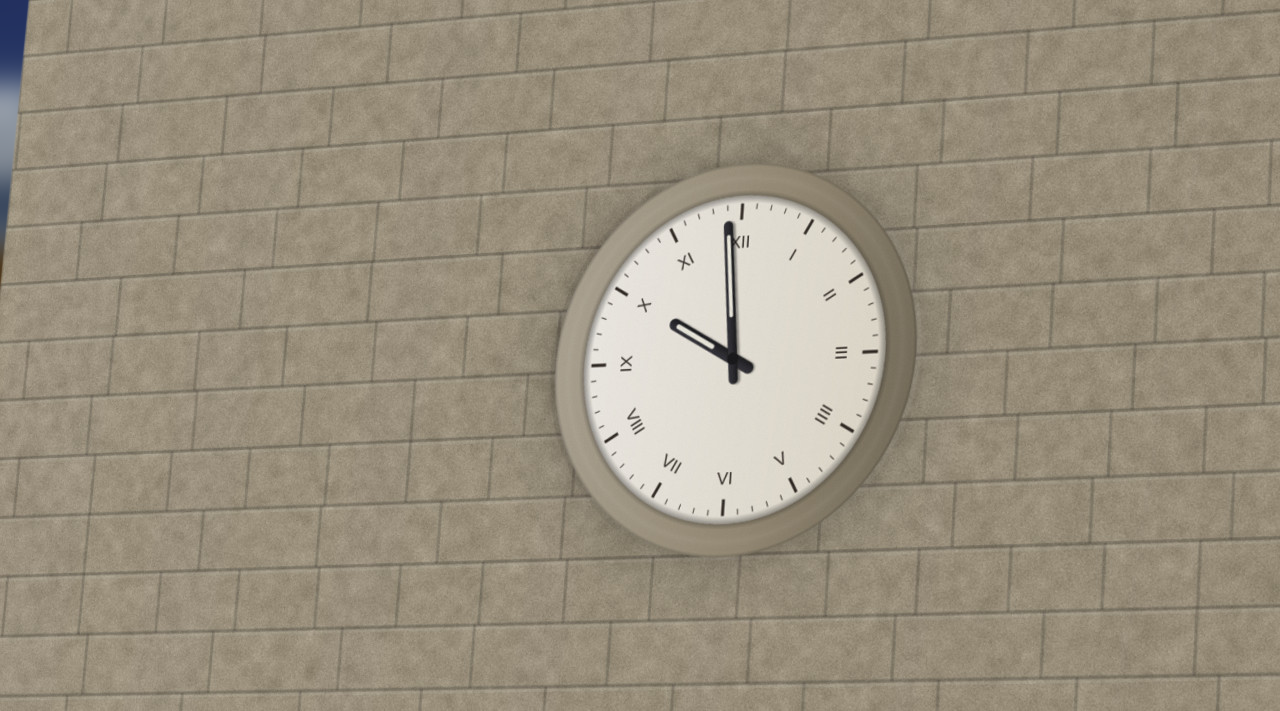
9:59
